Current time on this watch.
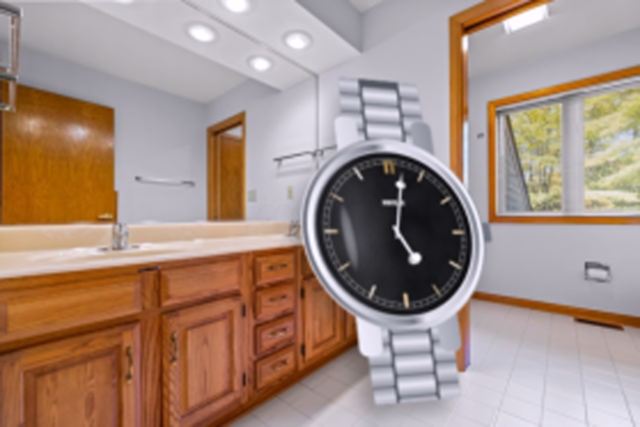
5:02
